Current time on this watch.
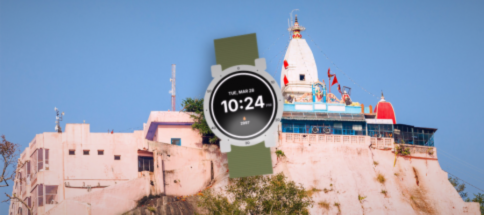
10:24
